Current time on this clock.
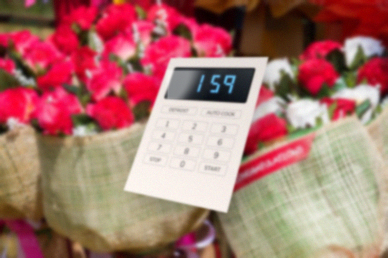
1:59
